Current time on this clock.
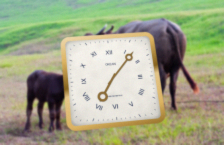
7:07
